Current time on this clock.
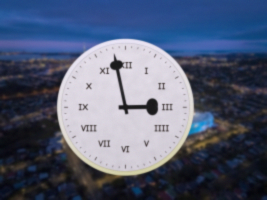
2:58
